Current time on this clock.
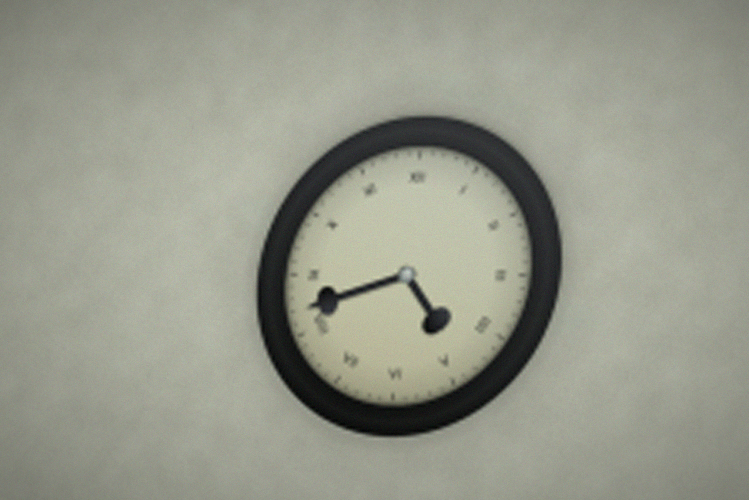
4:42
